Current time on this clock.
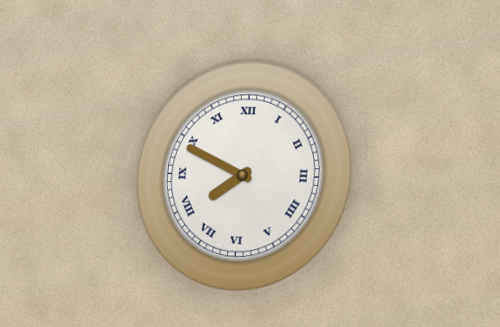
7:49
